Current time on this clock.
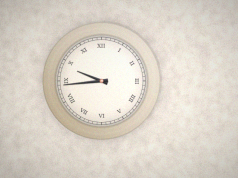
9:44
